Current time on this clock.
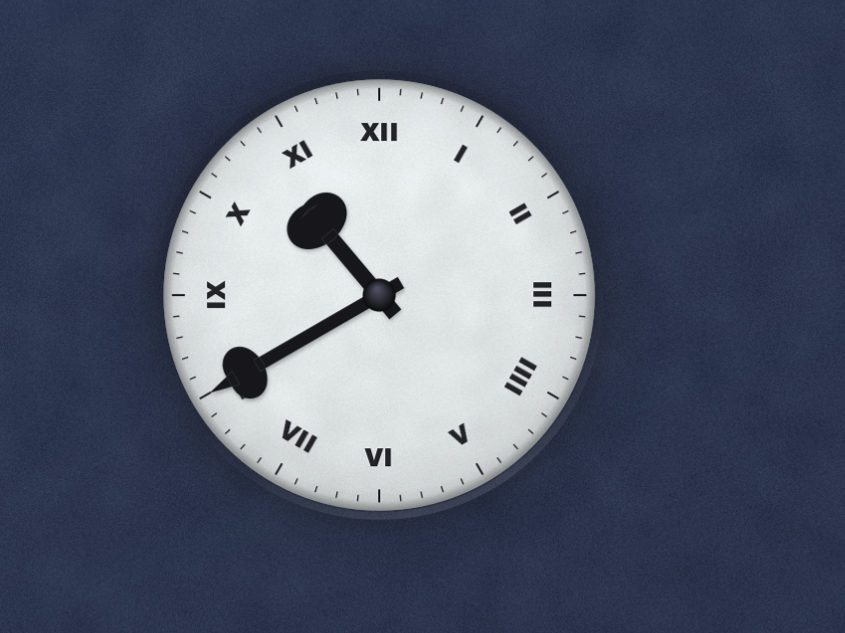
10:40
